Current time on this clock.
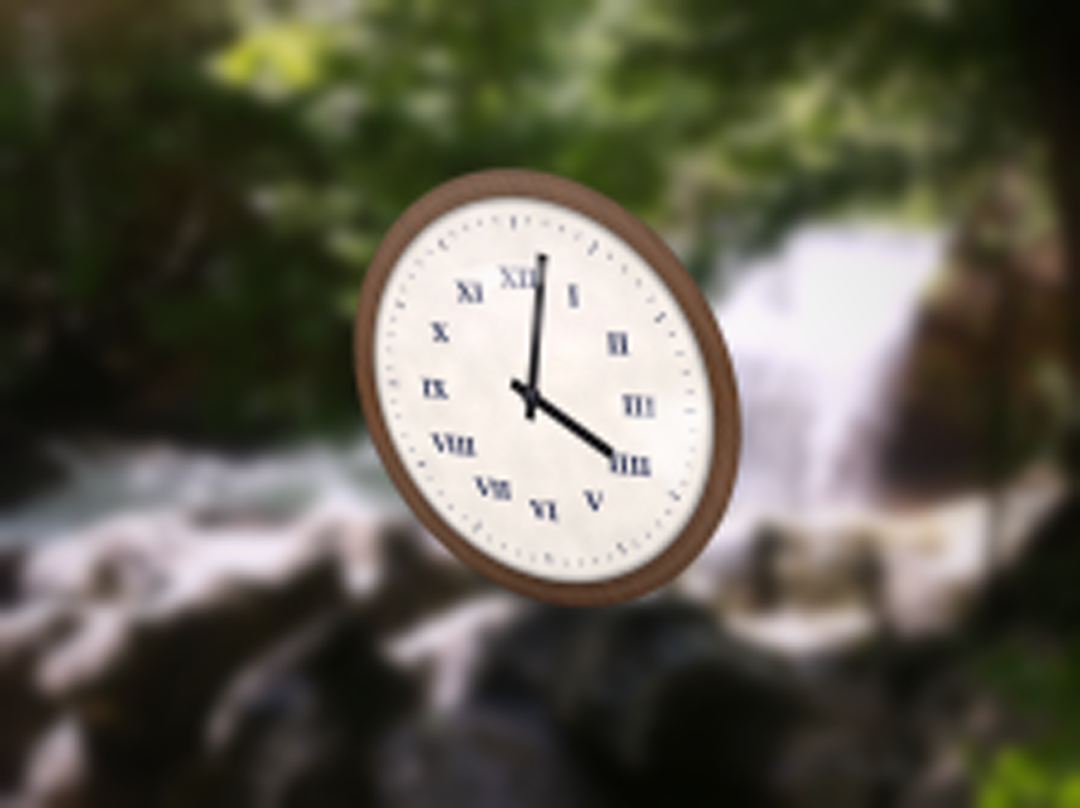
4:02
